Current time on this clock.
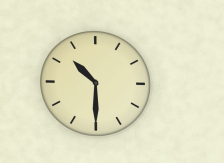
10:30
